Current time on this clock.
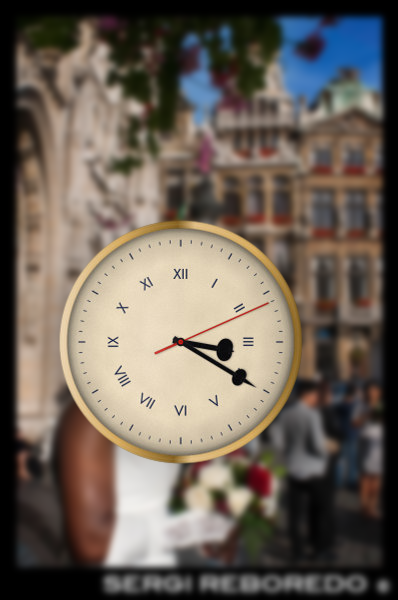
3:20:11
